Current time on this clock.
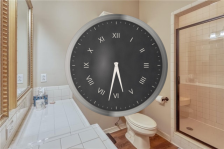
5:32
